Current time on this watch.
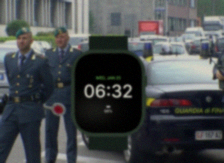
6:32
